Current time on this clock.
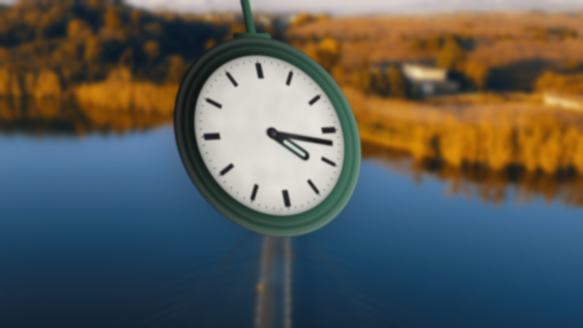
4:17
